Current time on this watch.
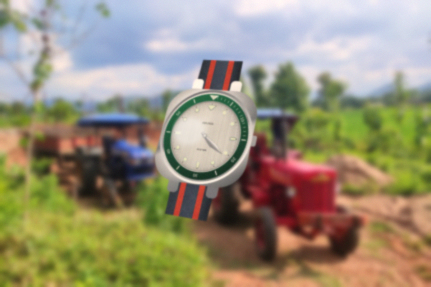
4:21
